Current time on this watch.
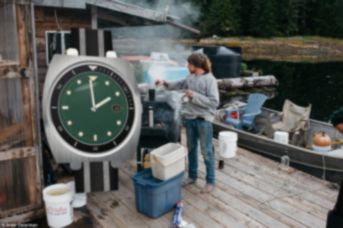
1:59
